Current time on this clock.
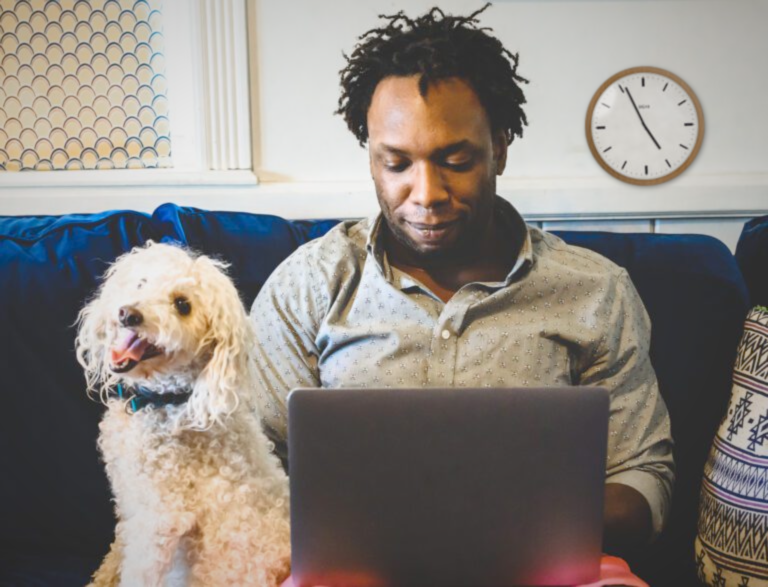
4:56
